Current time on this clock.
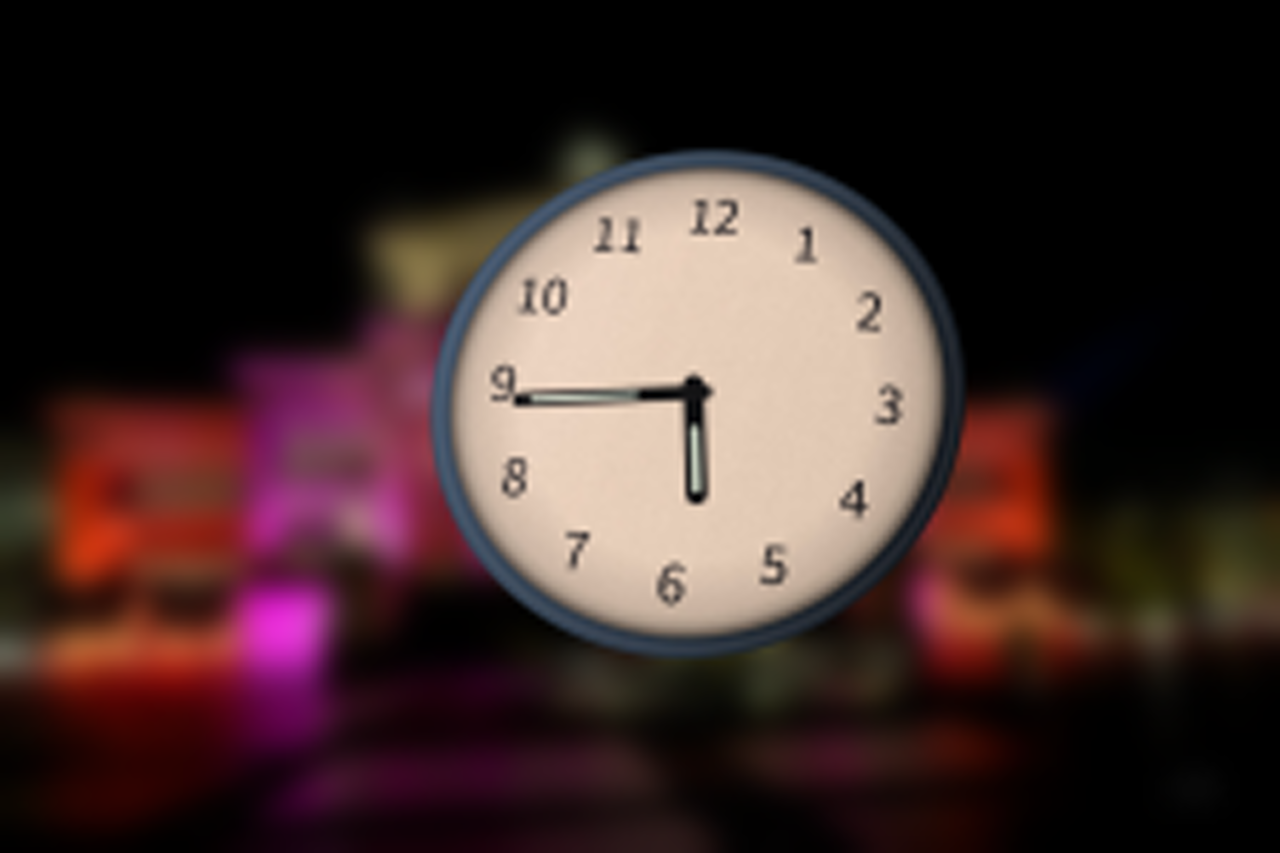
5:44
